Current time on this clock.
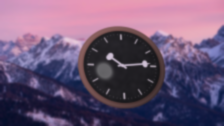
10:14
